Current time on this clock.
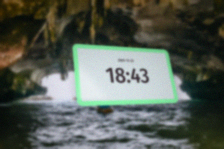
18:43
